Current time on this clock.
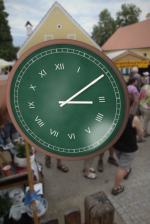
3:10
